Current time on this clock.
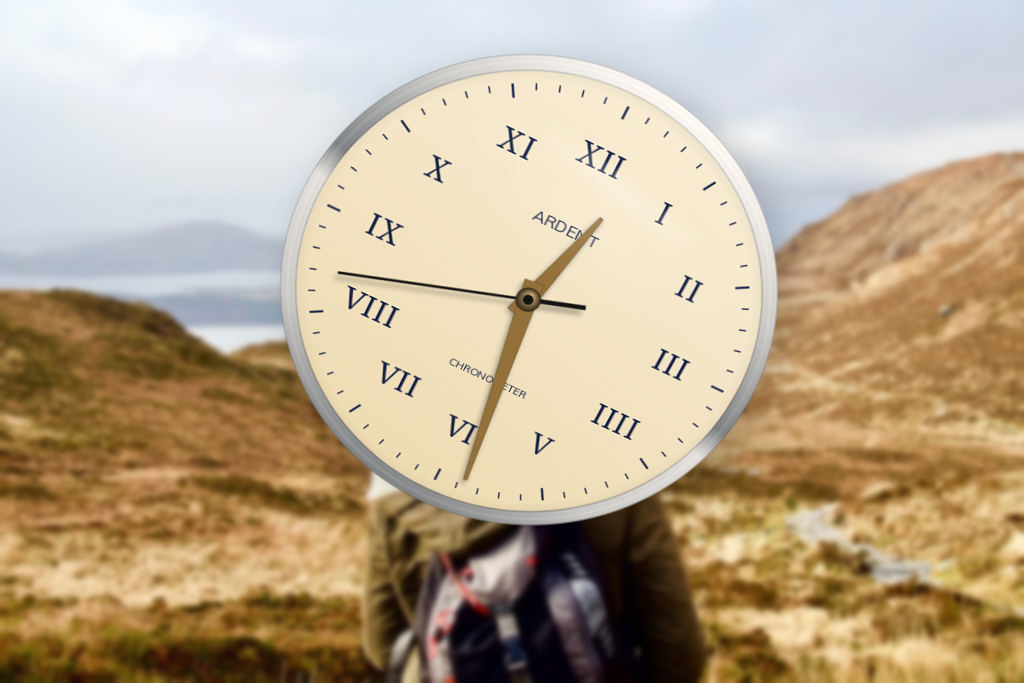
12:28:42
